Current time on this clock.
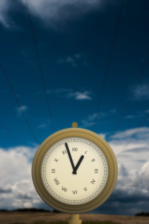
12:57
